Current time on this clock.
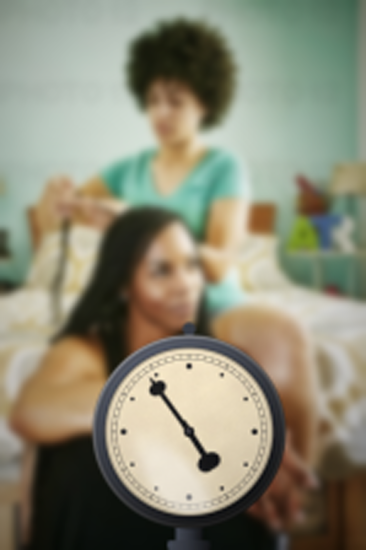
4:54
